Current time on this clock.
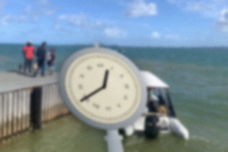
12:40
